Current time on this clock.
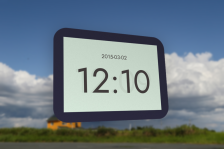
12:10
